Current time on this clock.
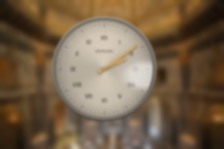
2:09
